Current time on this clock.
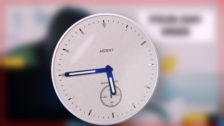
5:45
